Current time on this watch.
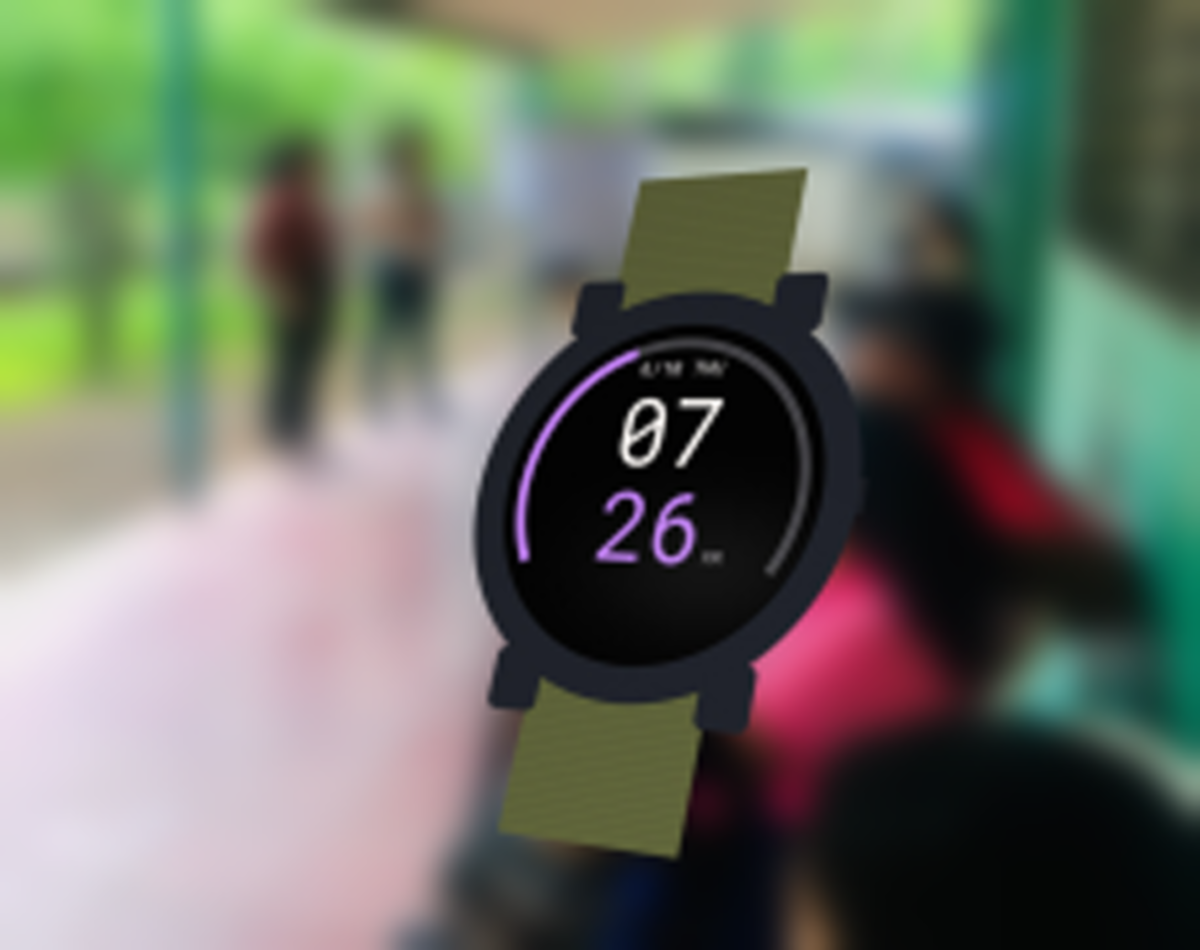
7:26
